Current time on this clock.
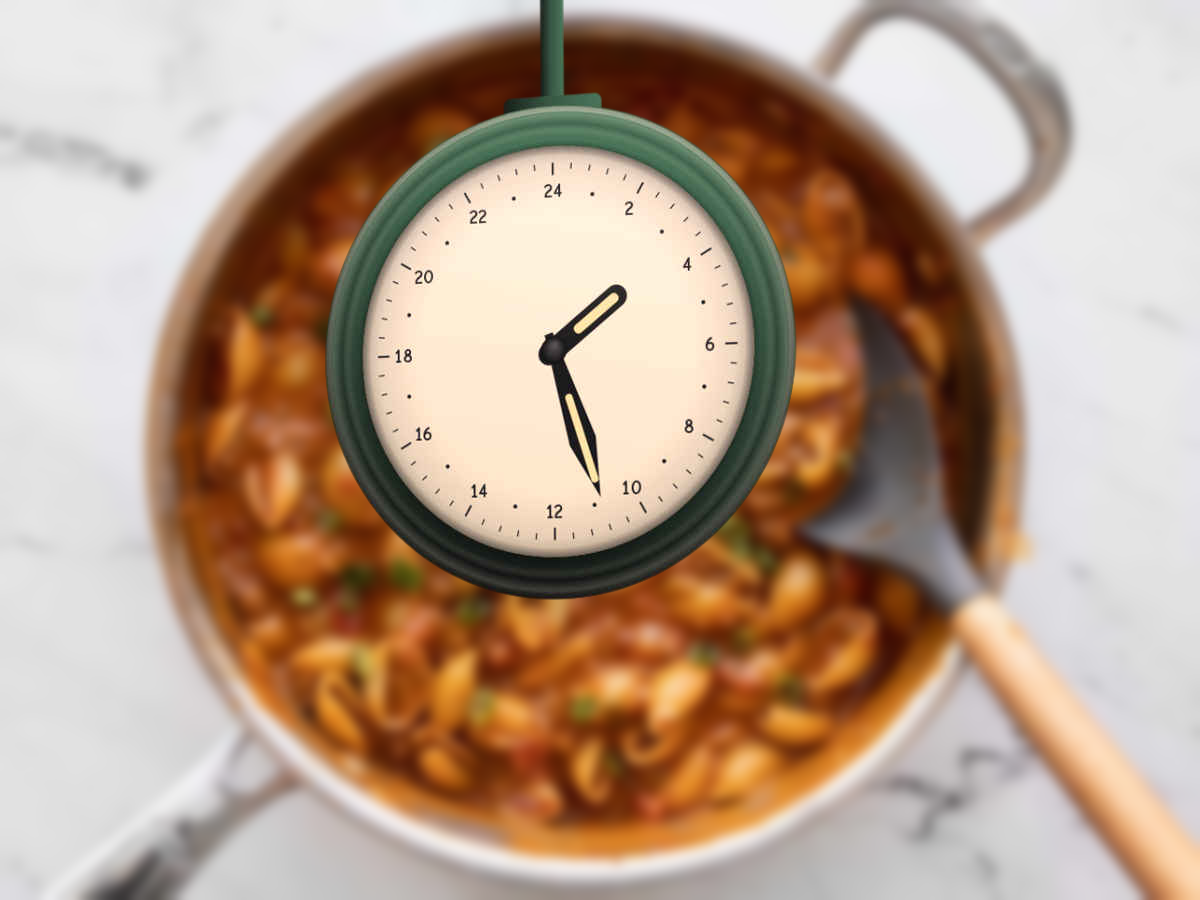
3:27
